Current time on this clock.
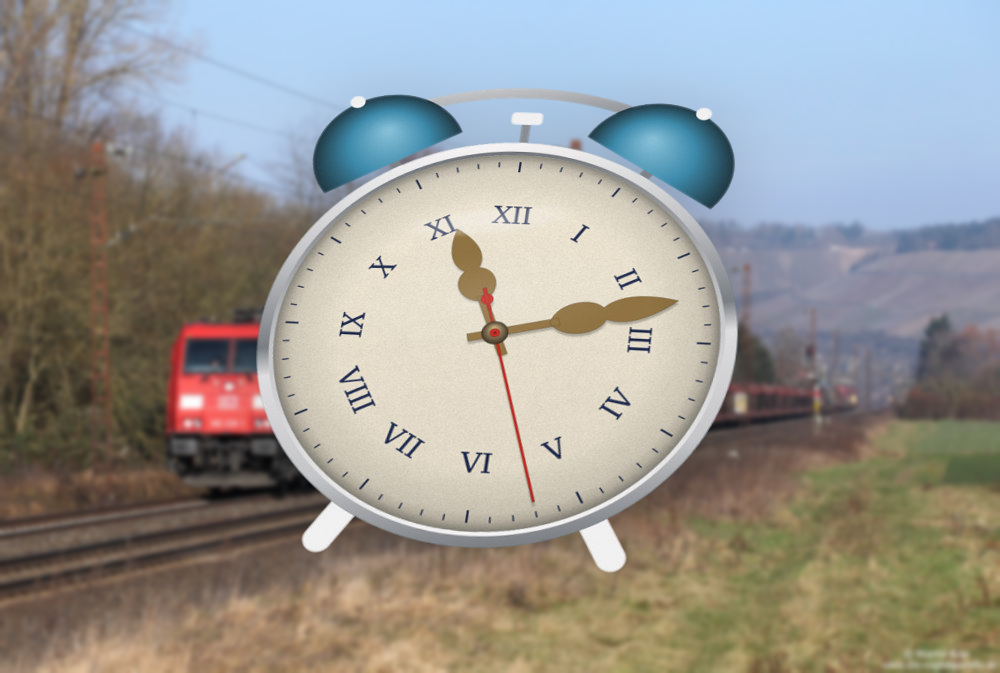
11:12:27
